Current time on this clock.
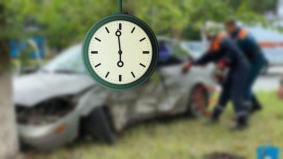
5:59
